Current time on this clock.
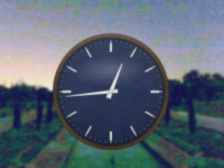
12:44
